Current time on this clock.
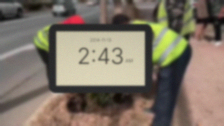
2:43
